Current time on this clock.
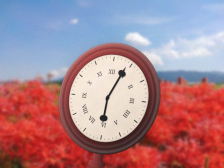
6:04
